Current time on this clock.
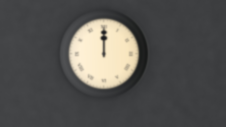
12:00
